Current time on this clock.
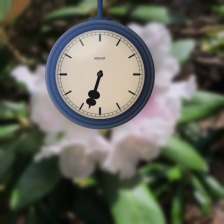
6:33
